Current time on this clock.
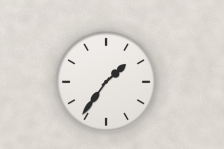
1:36
